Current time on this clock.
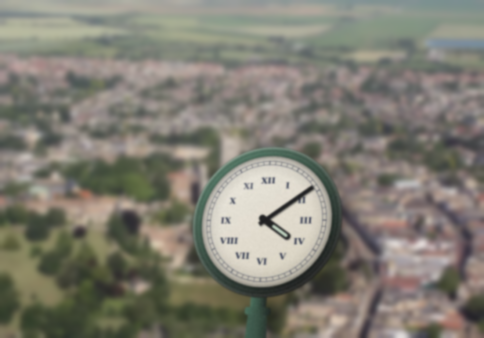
4:09
